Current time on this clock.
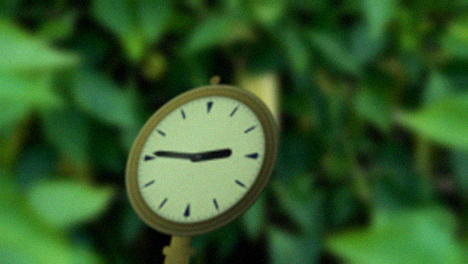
2:46
